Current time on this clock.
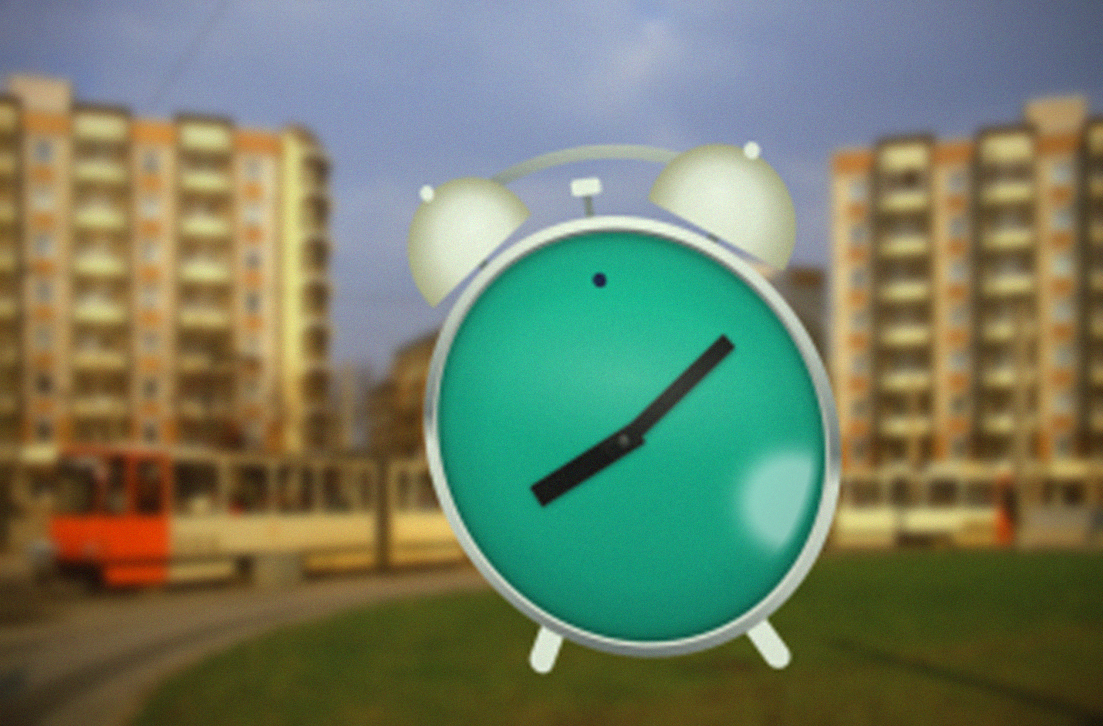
8:09
